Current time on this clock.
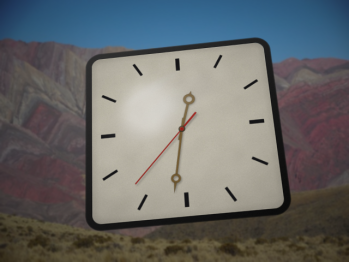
12:31:37
